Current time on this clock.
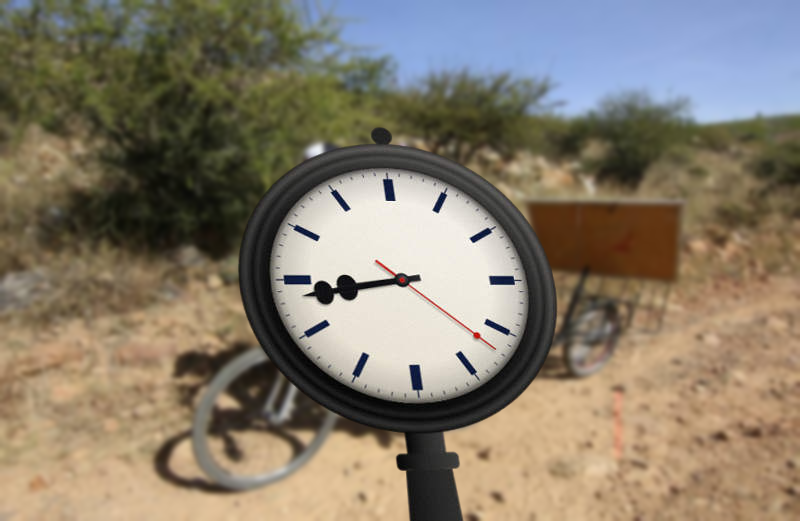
8:43:22
